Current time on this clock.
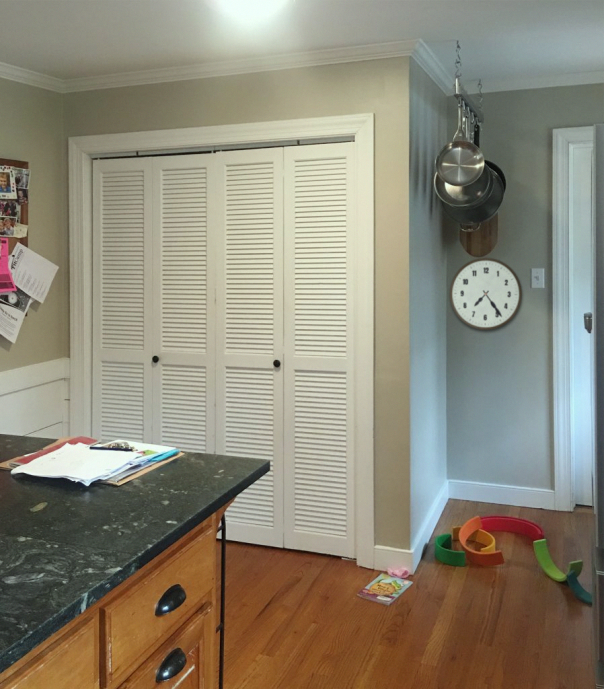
7:24
